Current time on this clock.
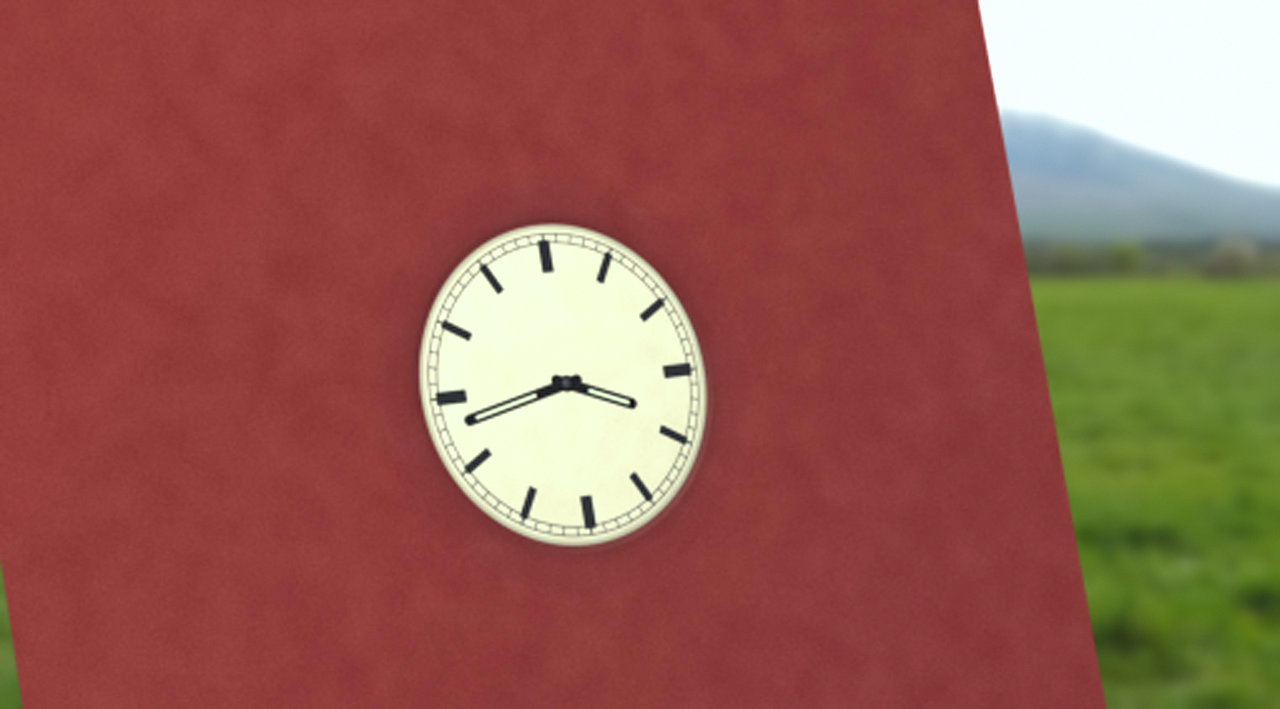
3:43
